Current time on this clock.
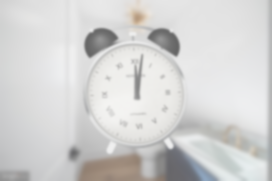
12:02
